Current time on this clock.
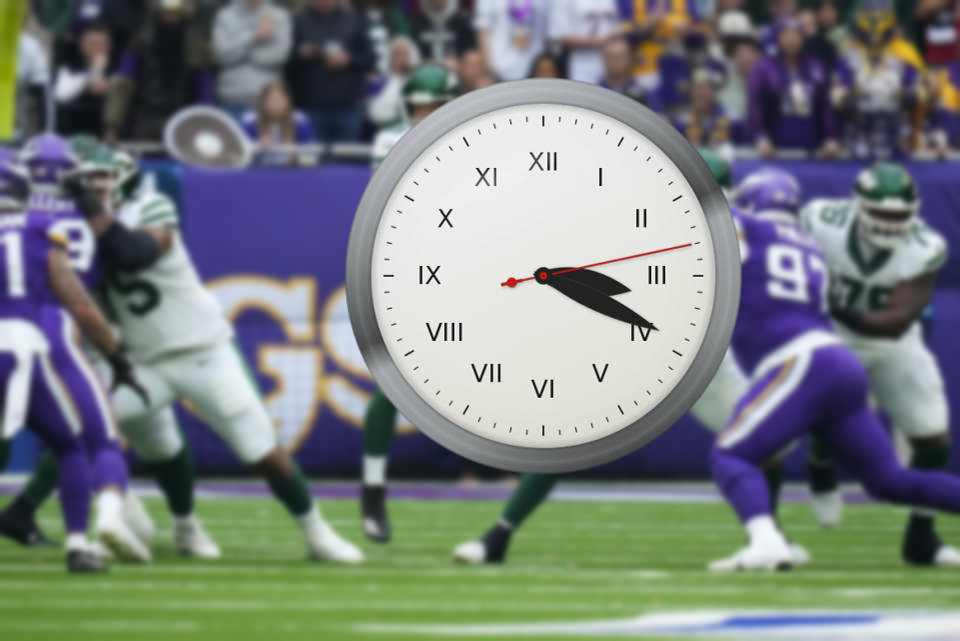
3:19:13
